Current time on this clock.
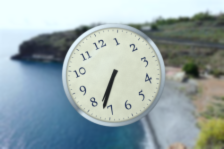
7:37
